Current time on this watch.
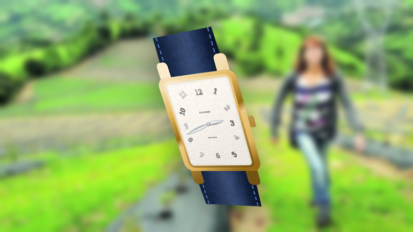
2:42
